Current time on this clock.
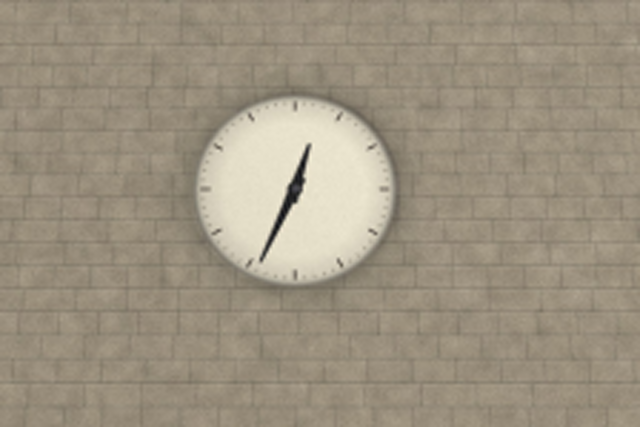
12:34
